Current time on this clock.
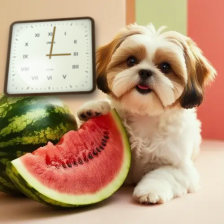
3:01
